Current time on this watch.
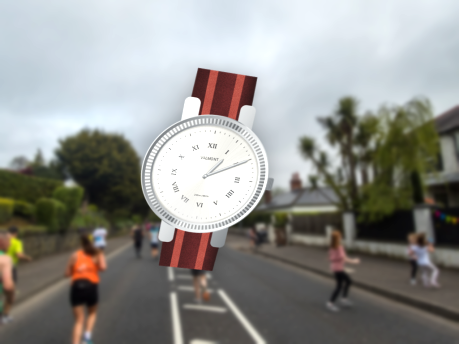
1:10
